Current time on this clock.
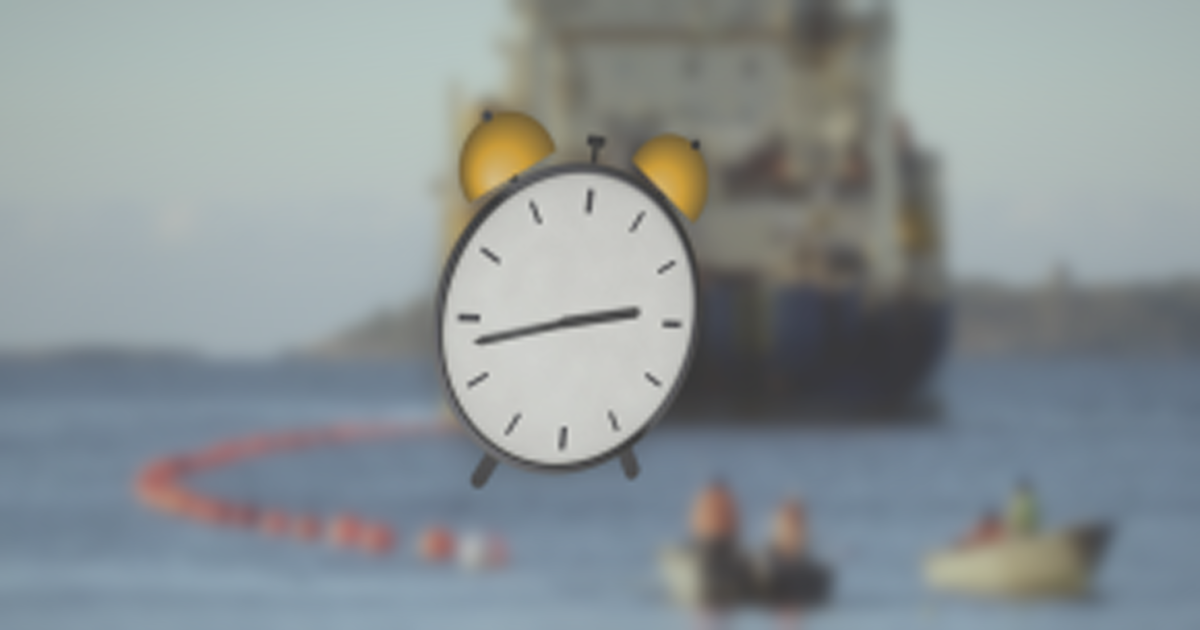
2:43
